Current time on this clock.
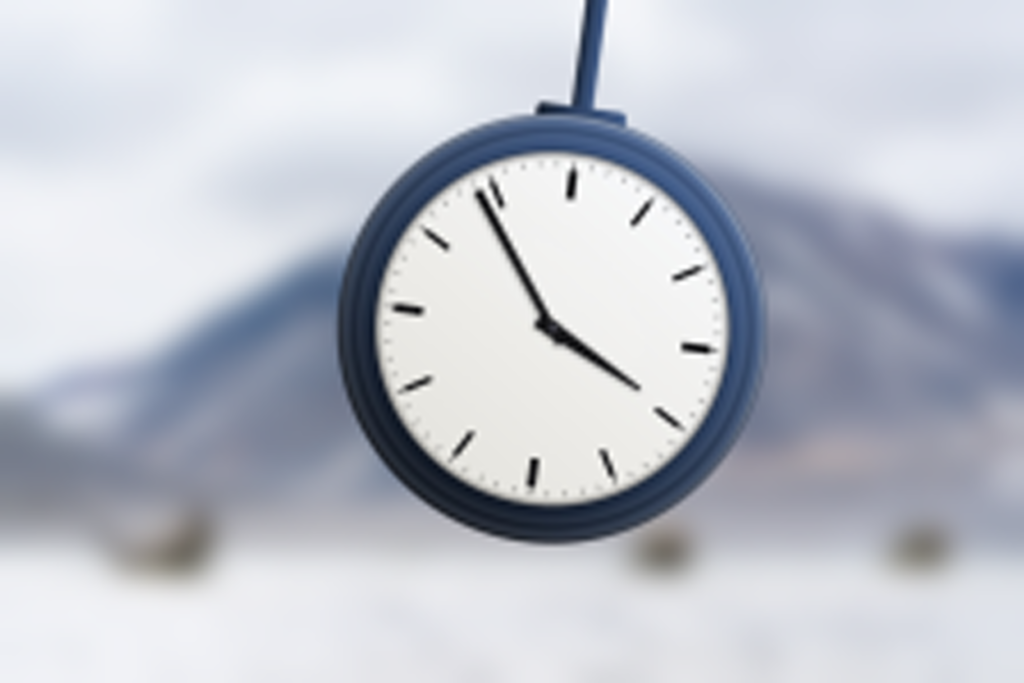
3:54
